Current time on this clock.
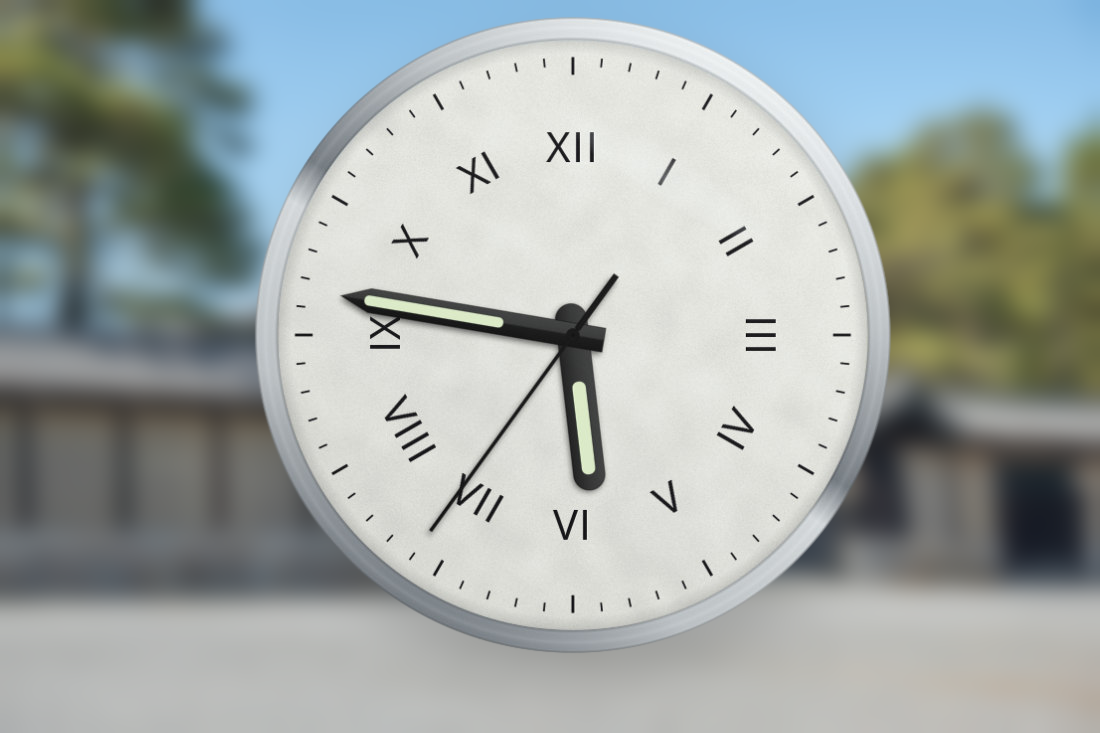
5:46:36
